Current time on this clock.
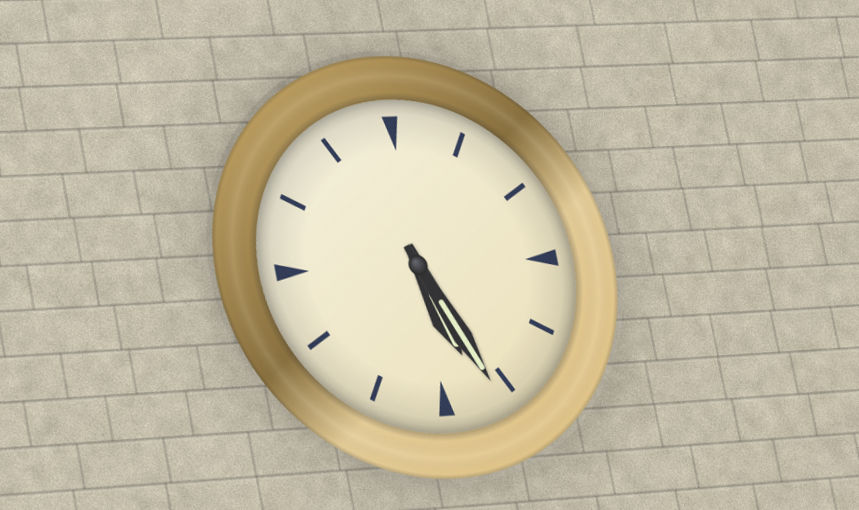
5:26
